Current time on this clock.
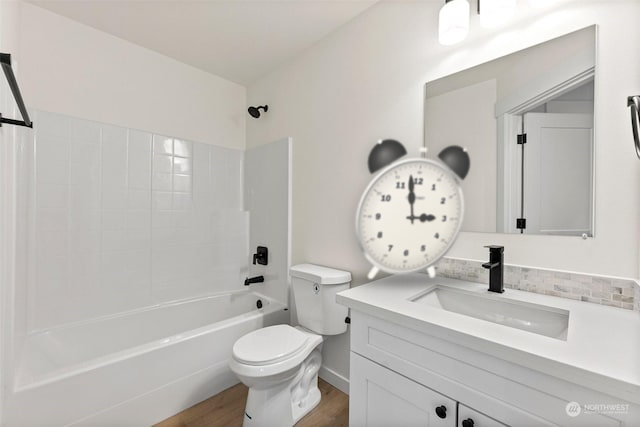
2:58
